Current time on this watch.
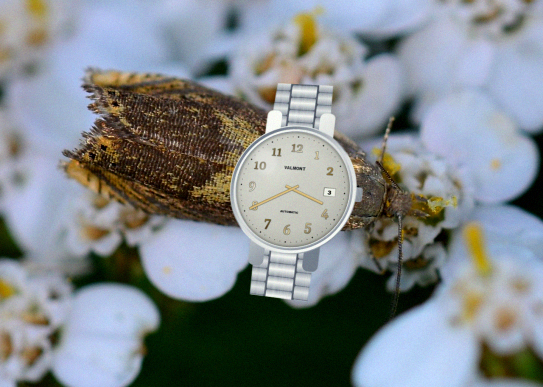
3:40
